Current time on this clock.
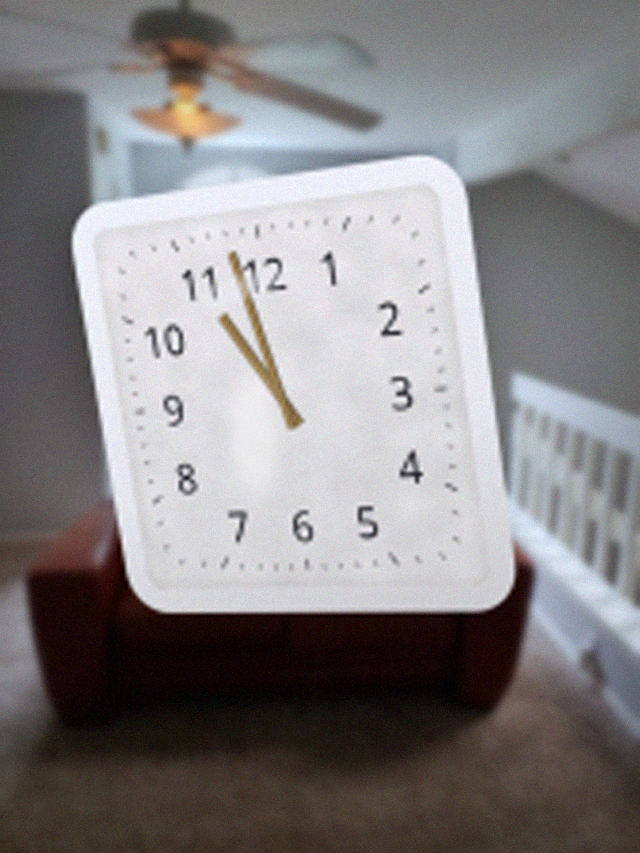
10:58
